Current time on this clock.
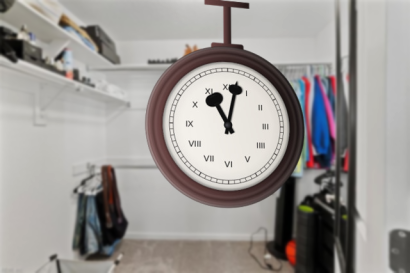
11:02
